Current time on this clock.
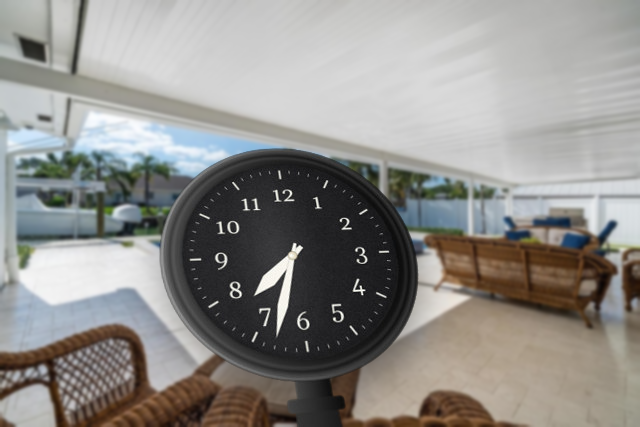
7:33
